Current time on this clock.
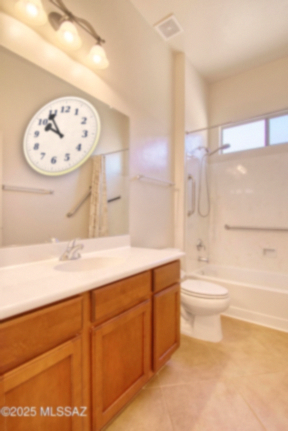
9:54
